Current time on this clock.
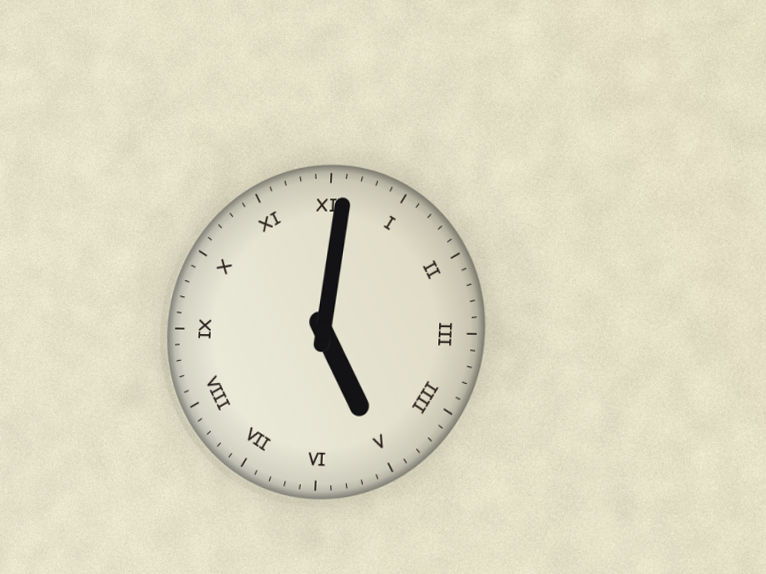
5:01
